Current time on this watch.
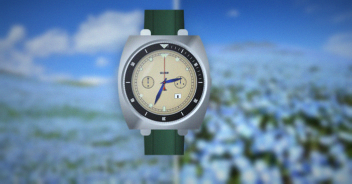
2:34
